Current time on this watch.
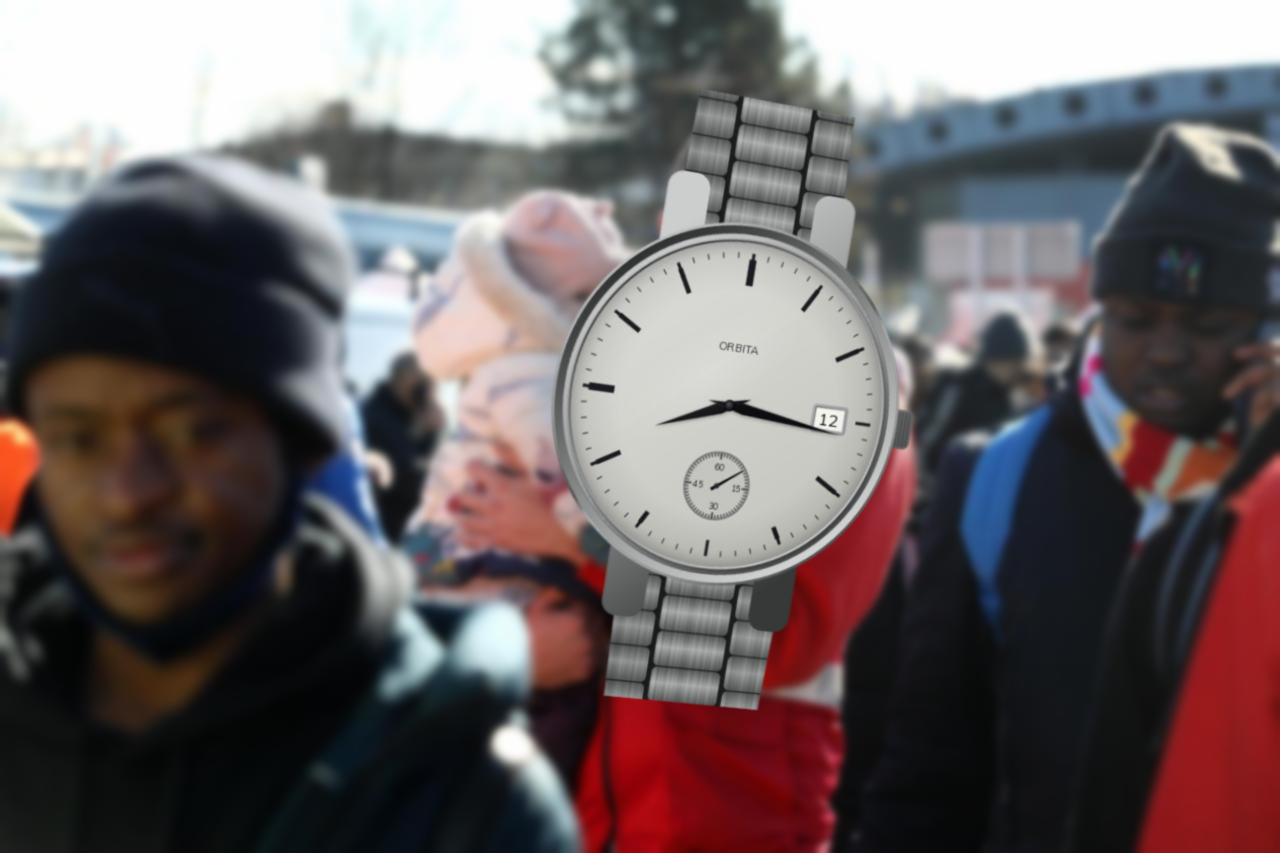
8:16:09
